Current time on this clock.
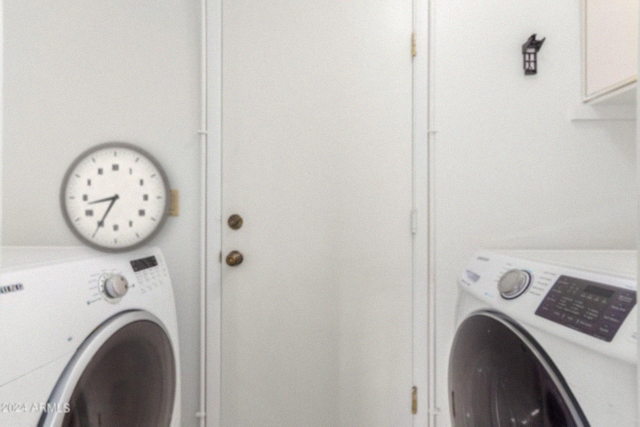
8:35
